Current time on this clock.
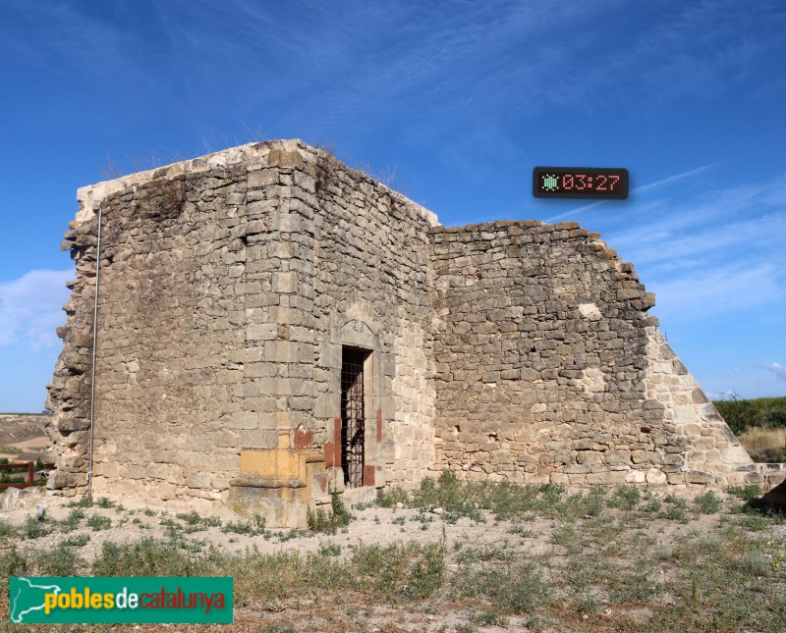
3:27
